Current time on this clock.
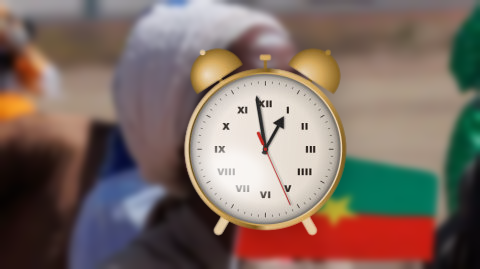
12:58:26
